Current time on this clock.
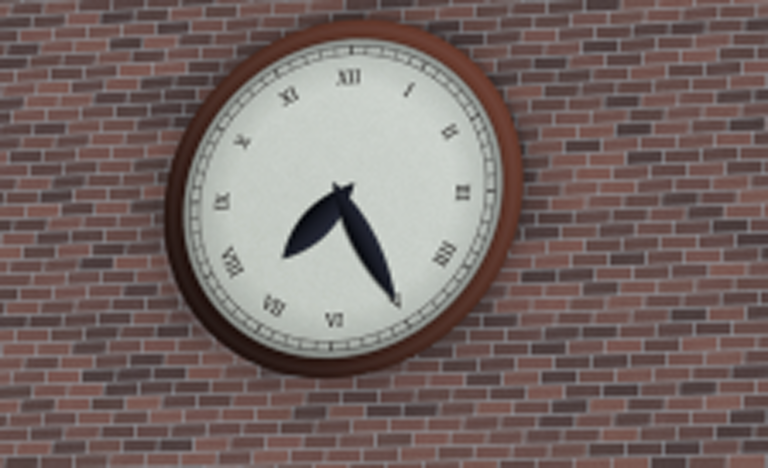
7:25
